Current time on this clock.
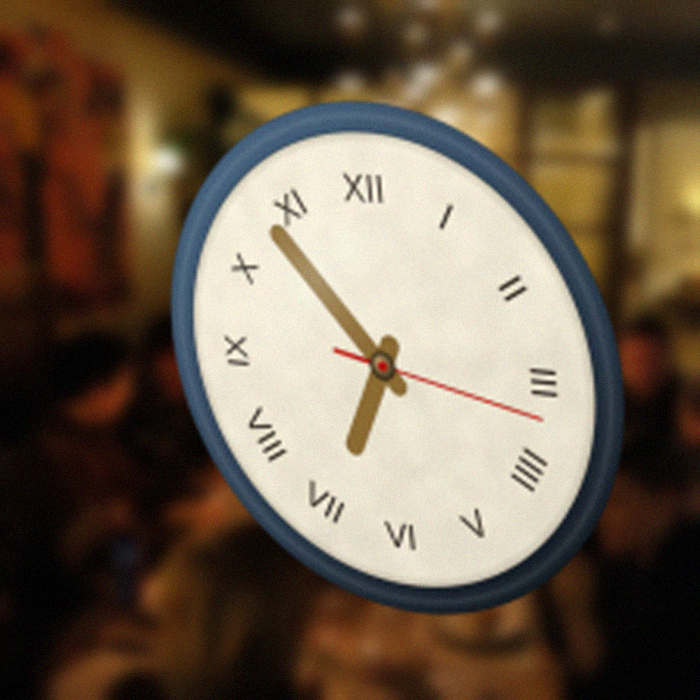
6:53:17
